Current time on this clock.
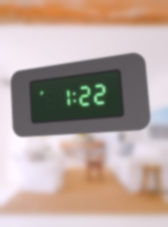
1:22
